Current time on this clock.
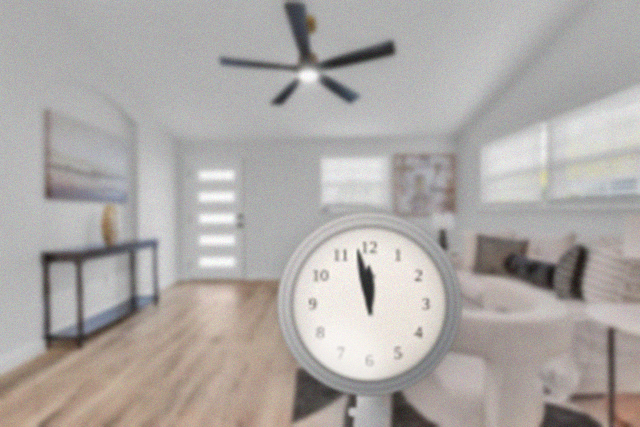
11:58
